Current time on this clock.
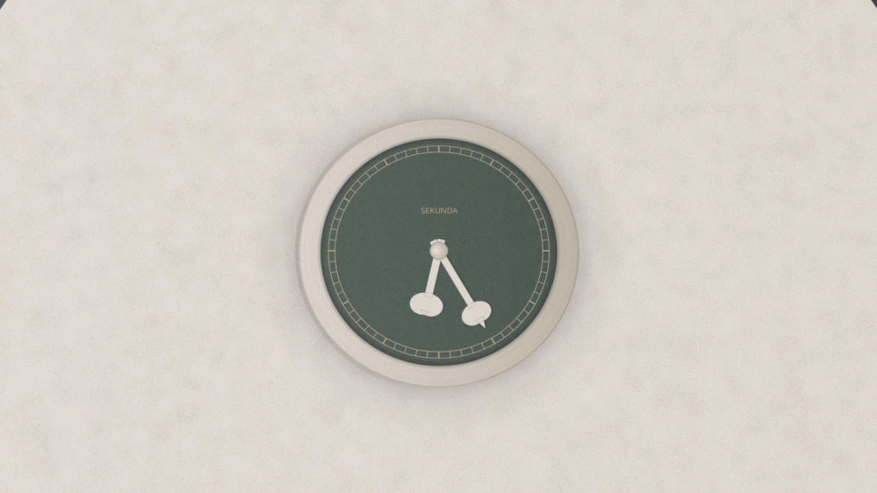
6:25
